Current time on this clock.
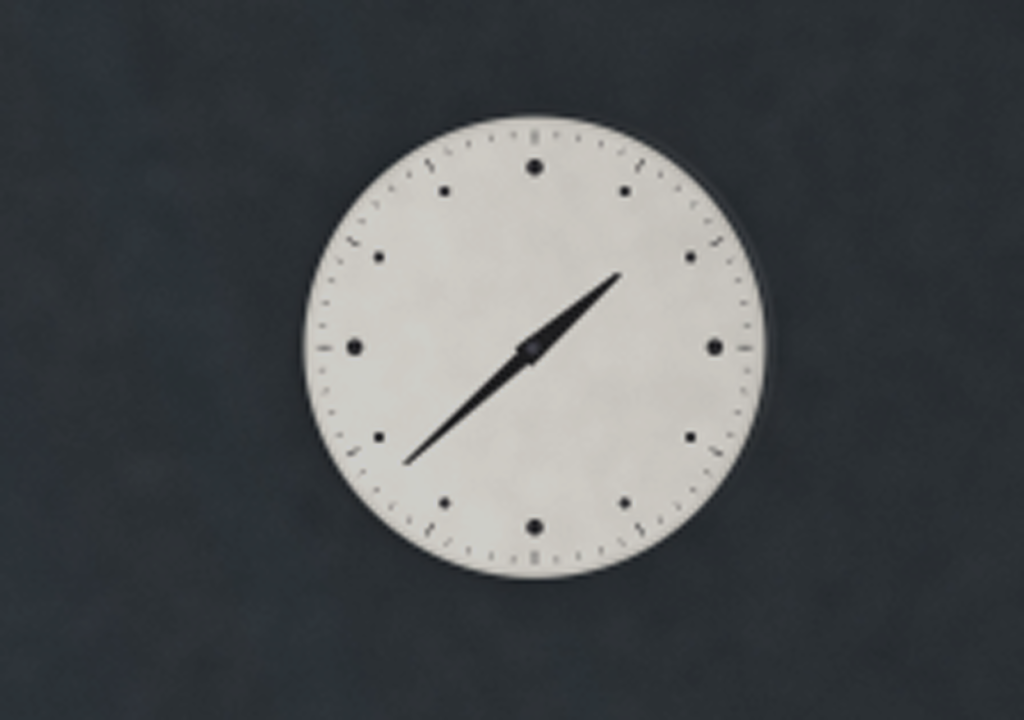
1:38
